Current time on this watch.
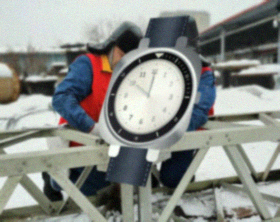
10:00
